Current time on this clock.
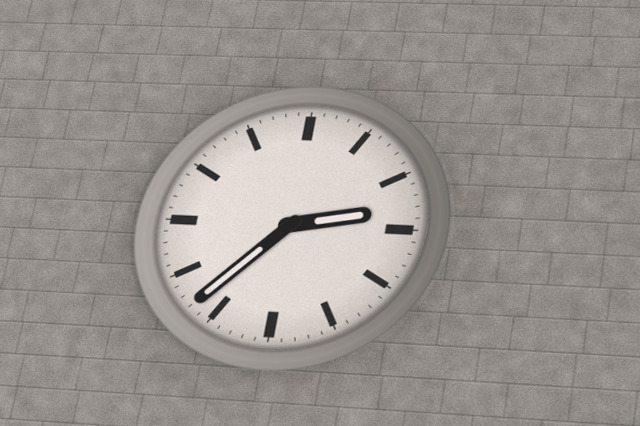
2:37
